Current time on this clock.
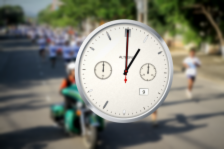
1:00
